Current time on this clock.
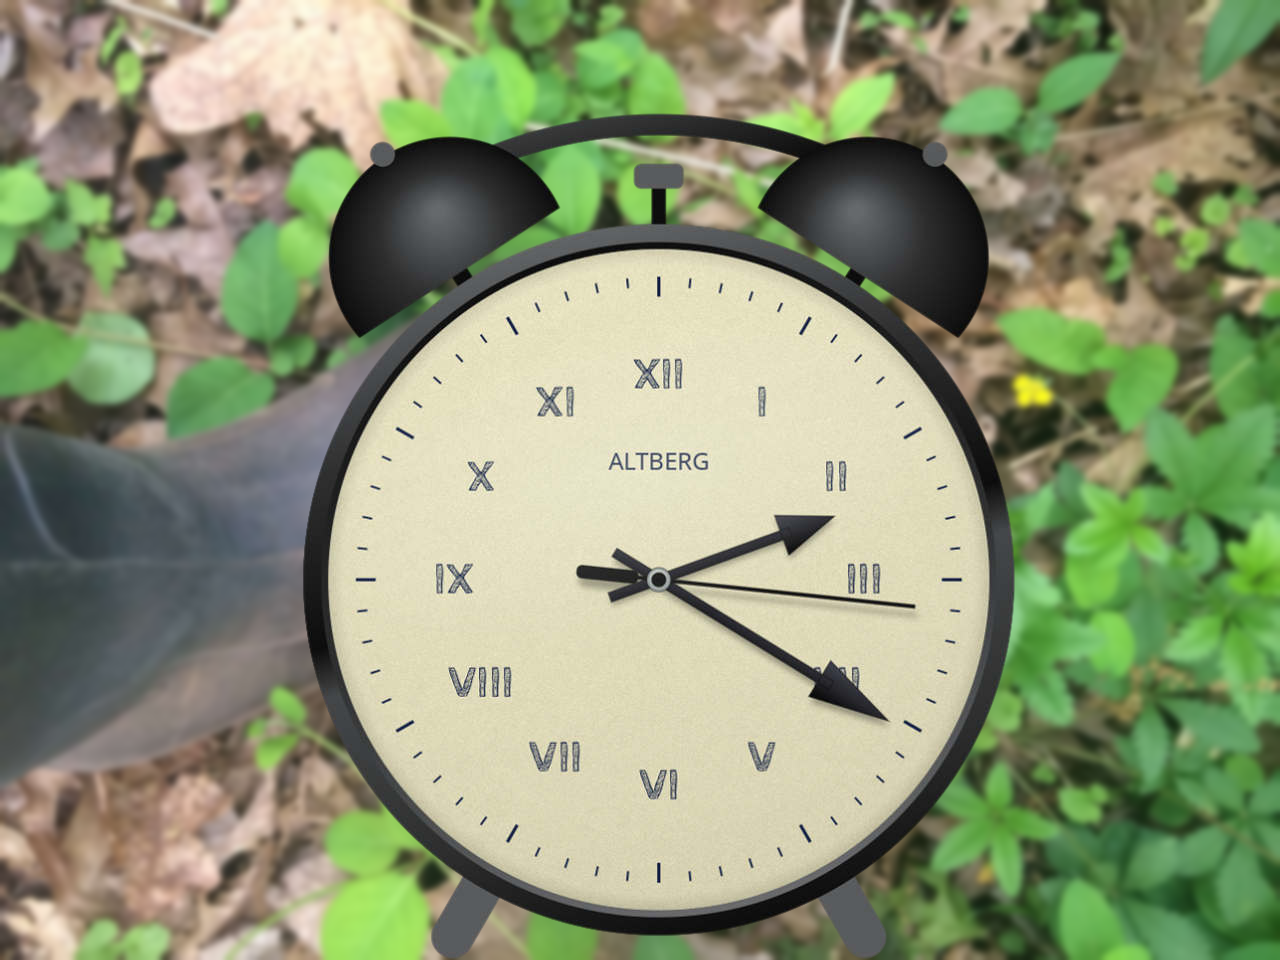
2:20:16
